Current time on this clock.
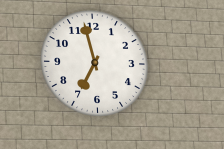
6:58
